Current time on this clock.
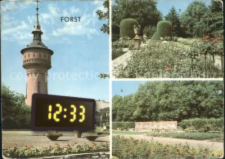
12:33
